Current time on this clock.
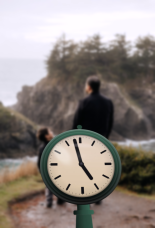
4:58
